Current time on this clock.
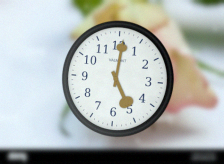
5:01
